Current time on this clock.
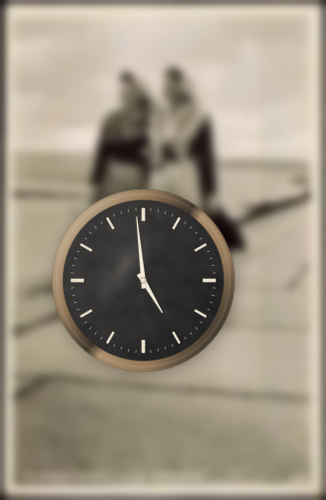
4:59
